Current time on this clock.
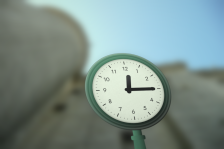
12:15
